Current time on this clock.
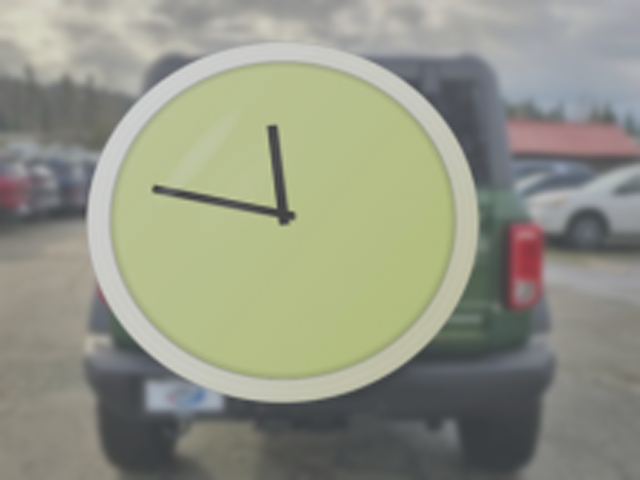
11:47
